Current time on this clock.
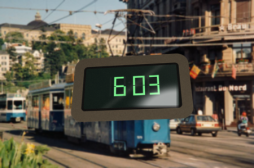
6:03
